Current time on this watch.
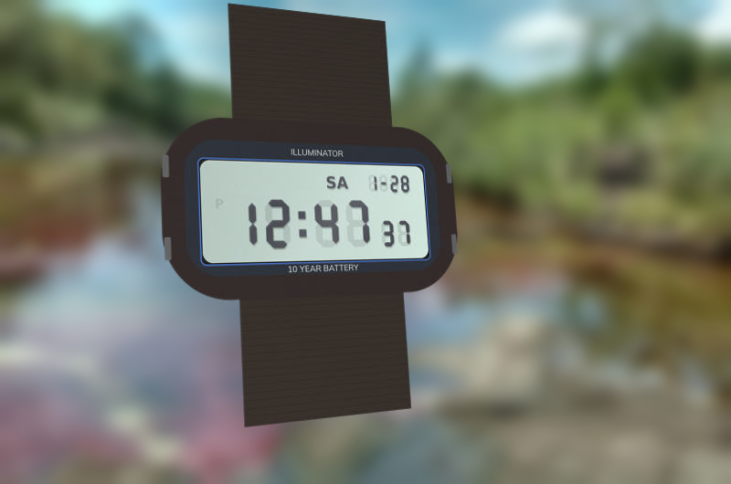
12:47:37
